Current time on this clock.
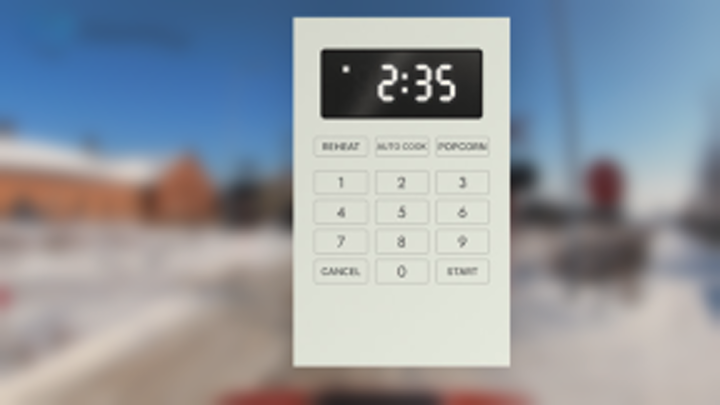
2:35
